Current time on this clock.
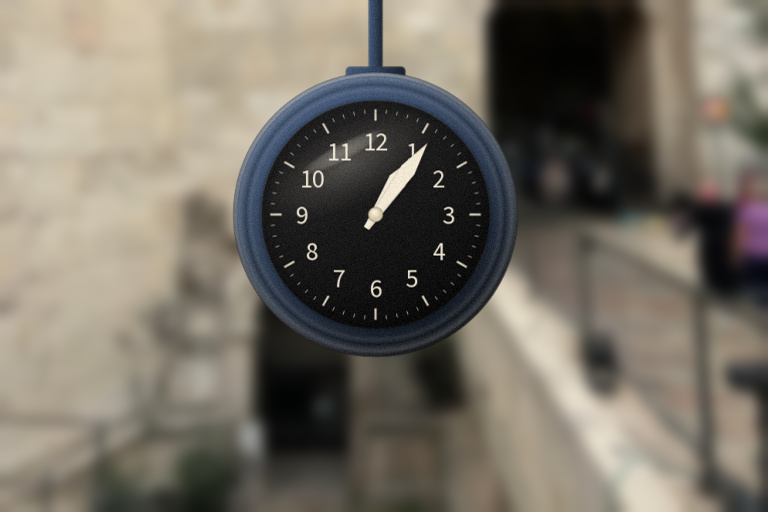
1:06
